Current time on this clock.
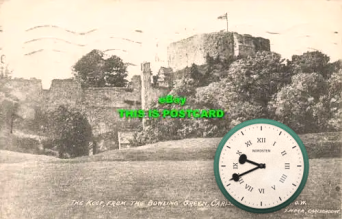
9:41
